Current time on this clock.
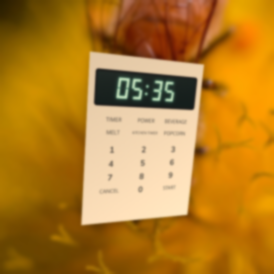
5:35
